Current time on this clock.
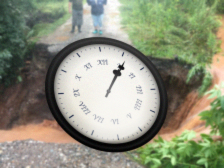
1:06
